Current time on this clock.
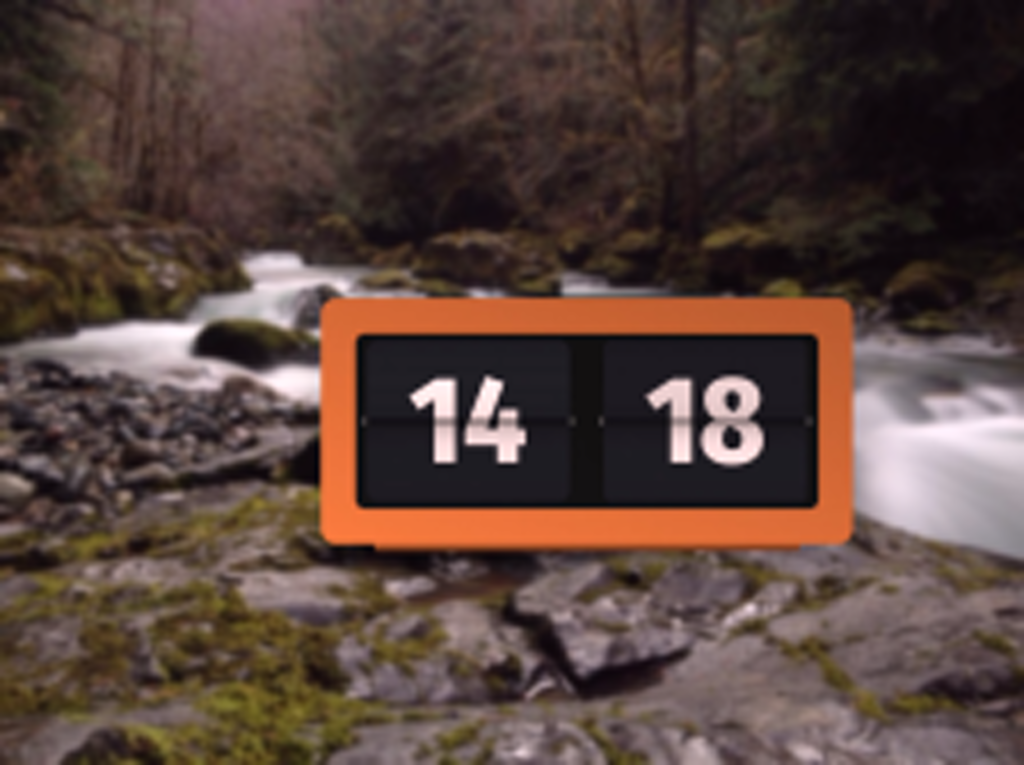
14:18
